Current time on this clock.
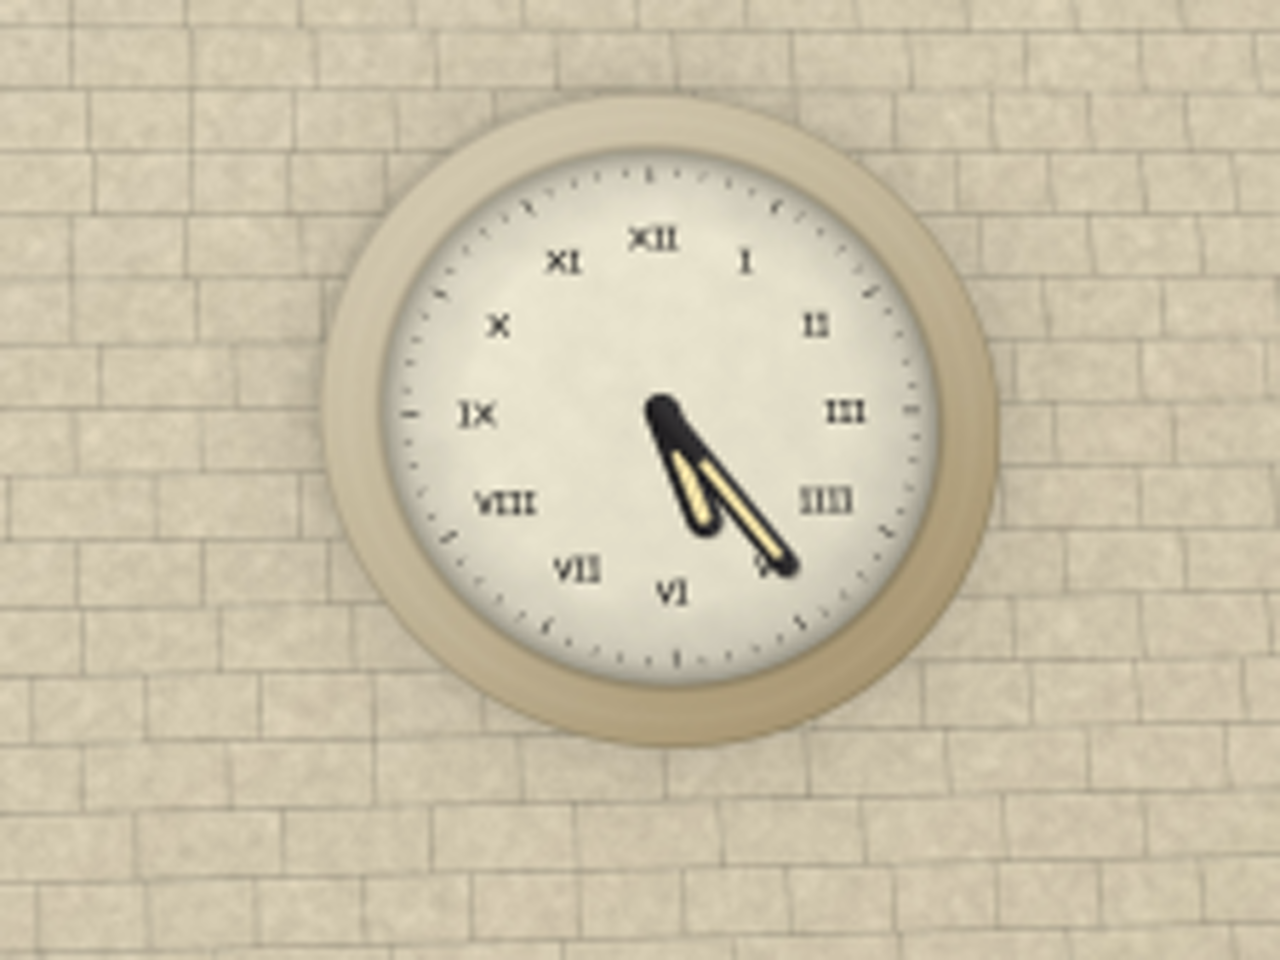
5:24
